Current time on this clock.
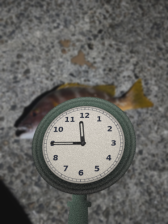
11:45
